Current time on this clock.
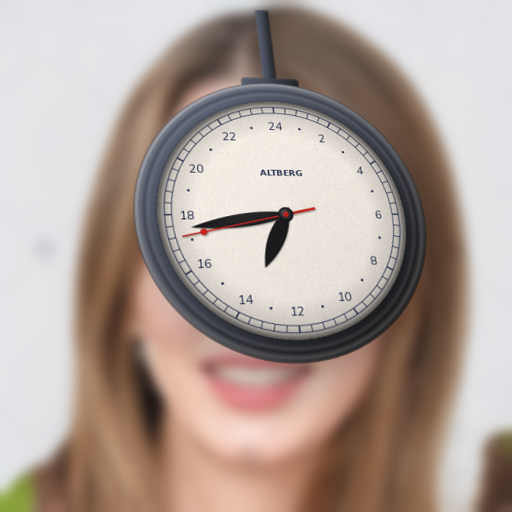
13:43:43
